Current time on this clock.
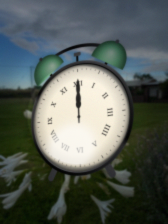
12:00
